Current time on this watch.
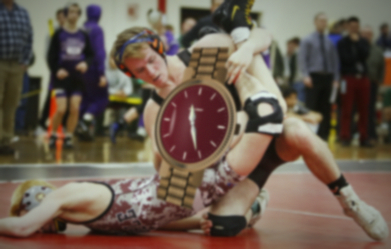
11:26
